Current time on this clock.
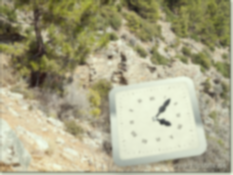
4:07
